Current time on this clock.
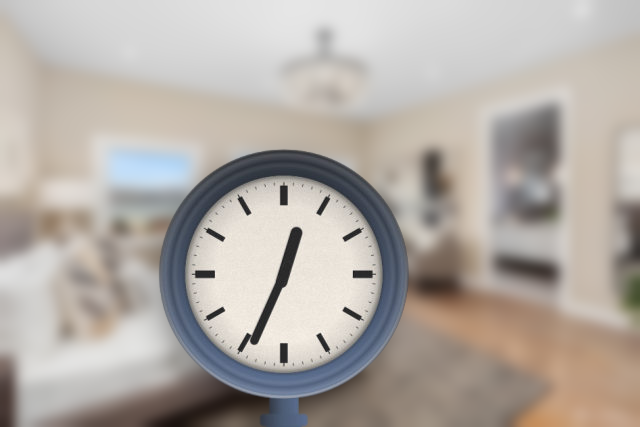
12:34
